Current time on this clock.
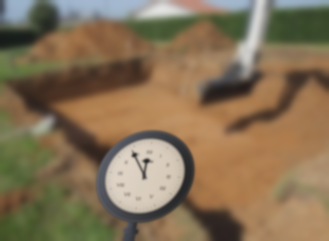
11:54
